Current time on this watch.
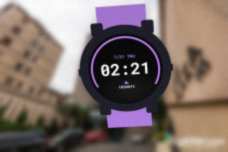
2:21
